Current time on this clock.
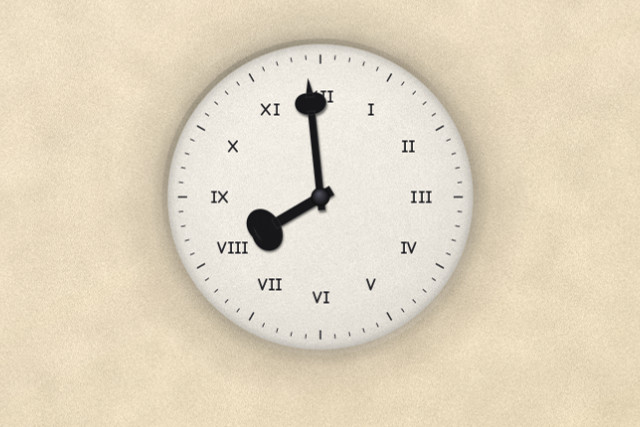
7:59
